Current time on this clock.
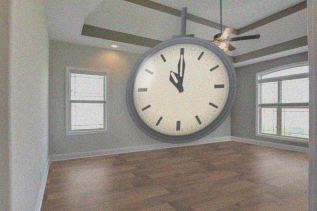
11:00
